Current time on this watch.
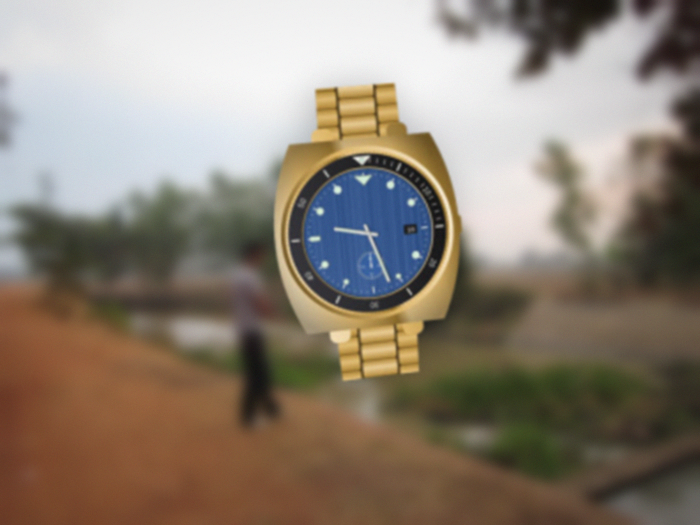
9:27
